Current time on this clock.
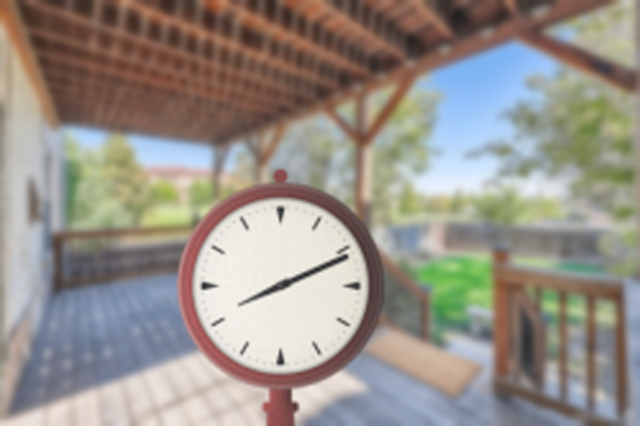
8:11
